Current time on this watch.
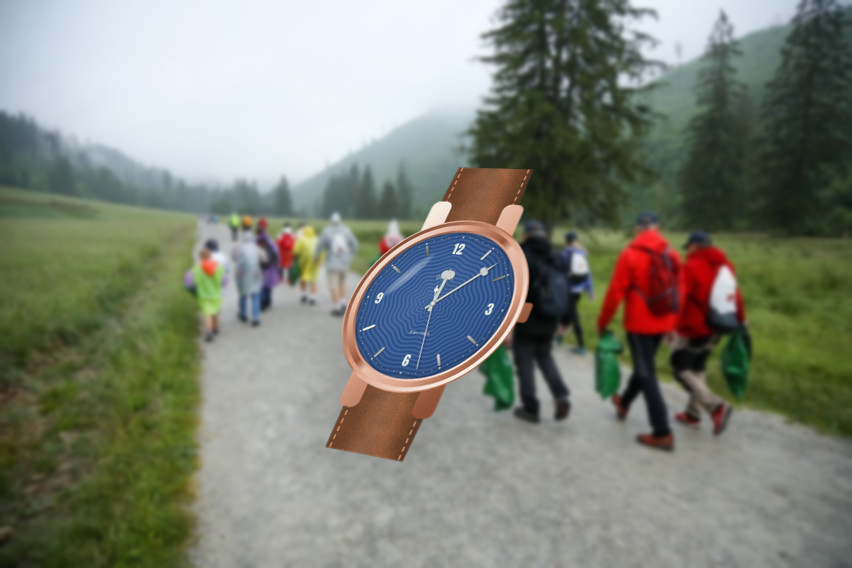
12:07:28
